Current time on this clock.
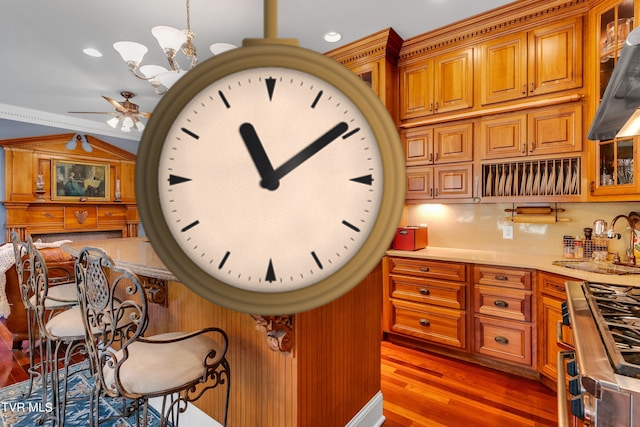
11:09
